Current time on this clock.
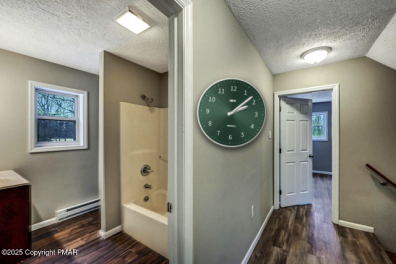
2:08
